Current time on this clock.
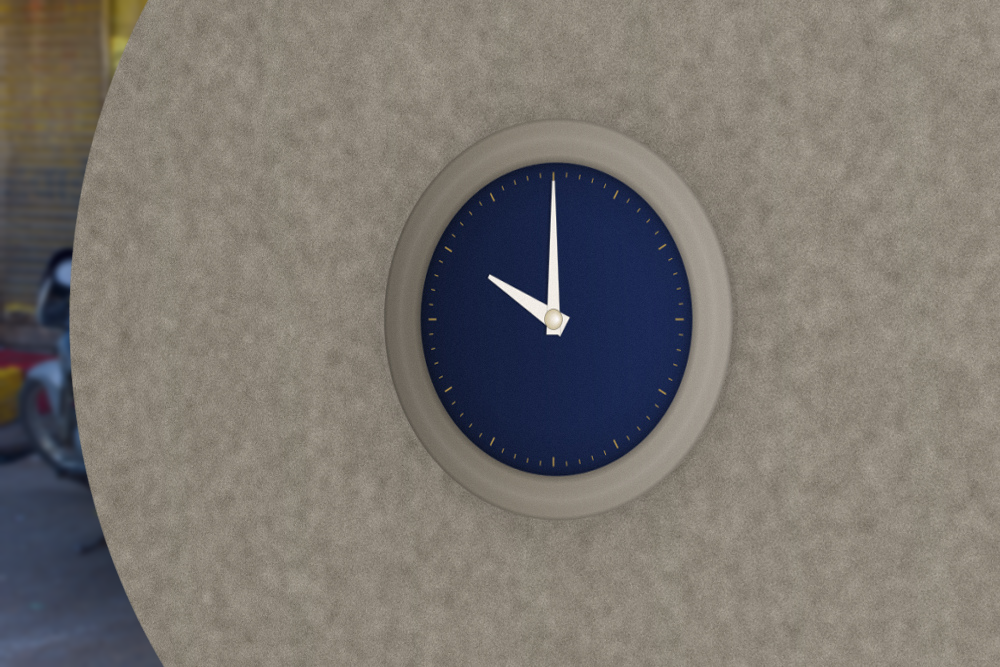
10:00
